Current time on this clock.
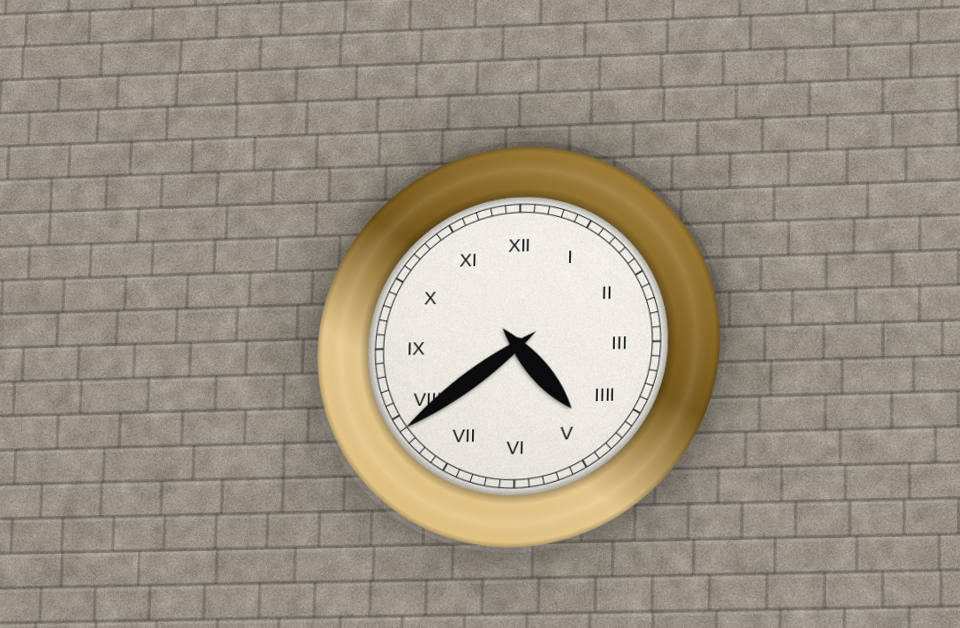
4:39
